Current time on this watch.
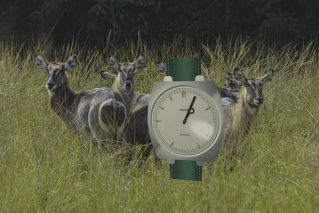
1:04
